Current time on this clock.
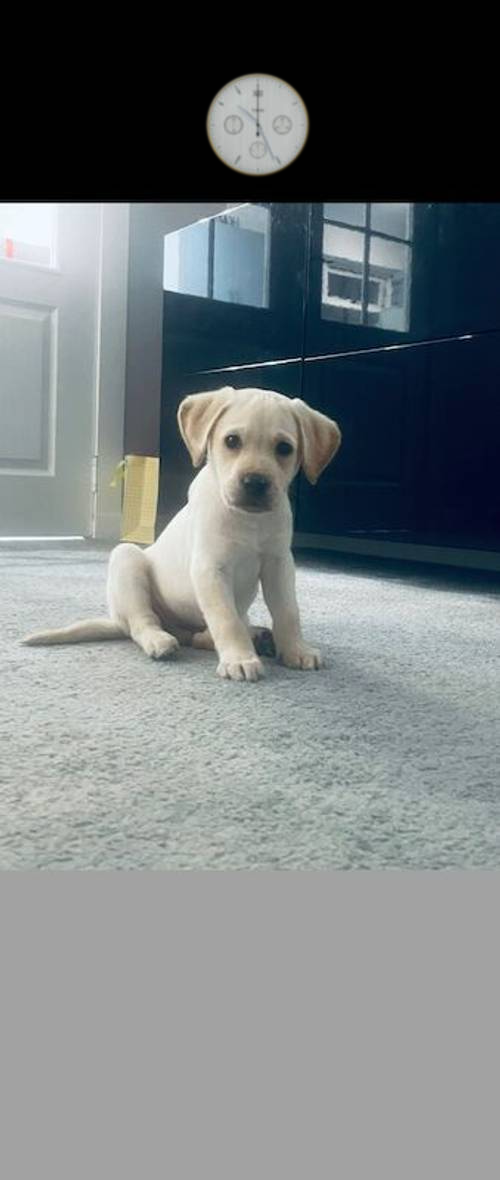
10:26
